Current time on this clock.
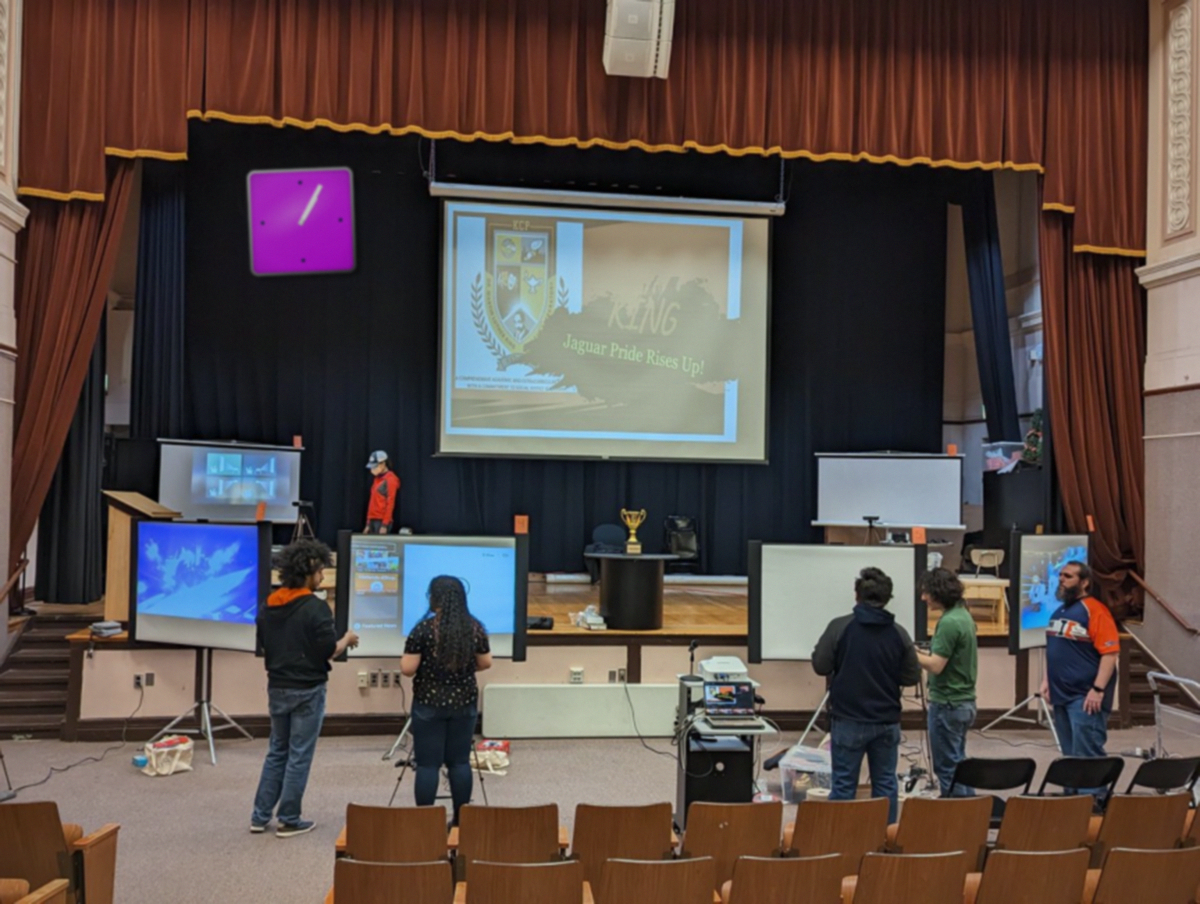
1:05
